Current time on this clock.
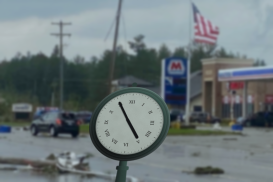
4:55
